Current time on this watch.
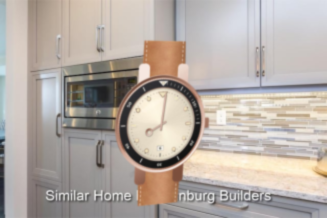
8:01
